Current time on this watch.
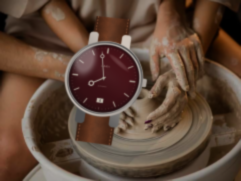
7:58
